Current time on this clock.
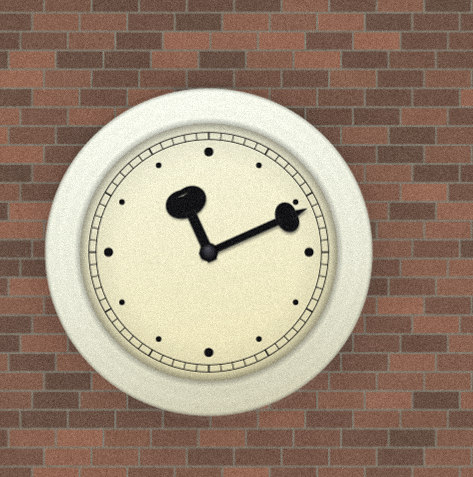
11:11
